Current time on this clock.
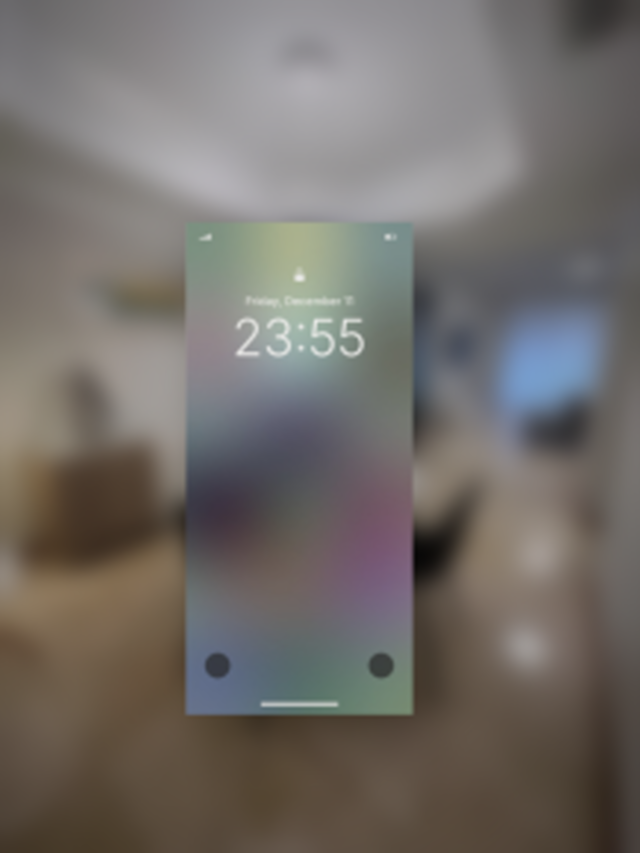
23:55
